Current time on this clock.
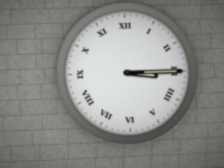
3:15
